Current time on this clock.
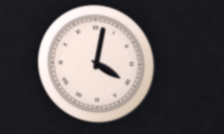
4:02
